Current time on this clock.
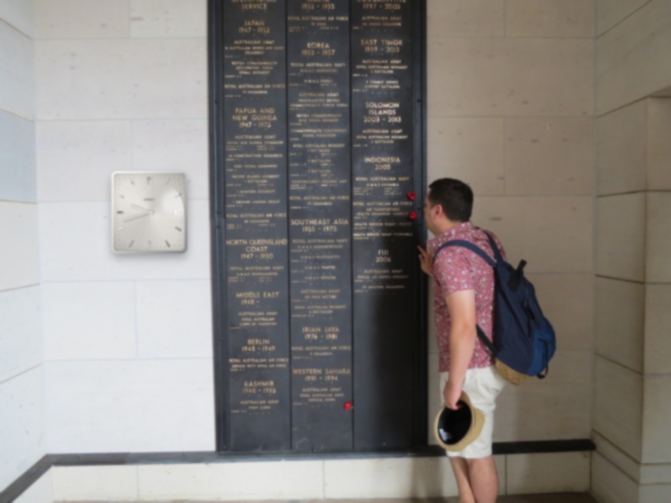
9:42
